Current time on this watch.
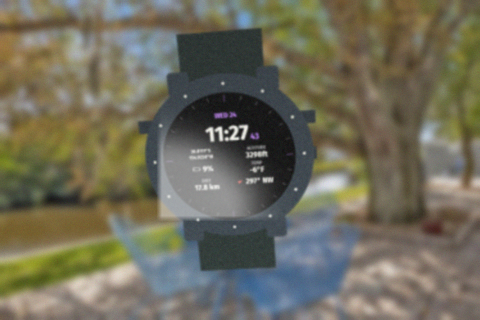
11:27
